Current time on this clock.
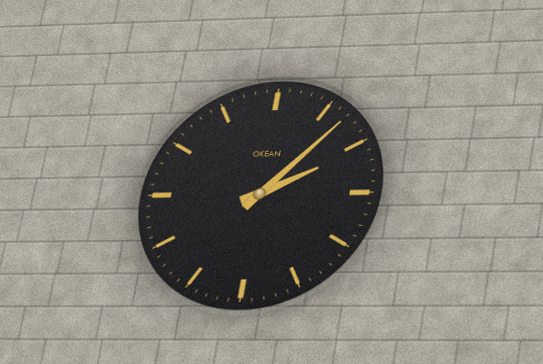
2:07
